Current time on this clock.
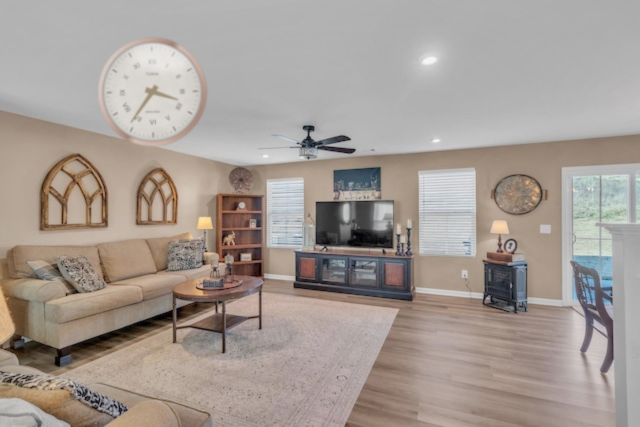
3:36
